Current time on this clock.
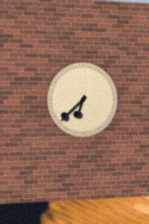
6:38
